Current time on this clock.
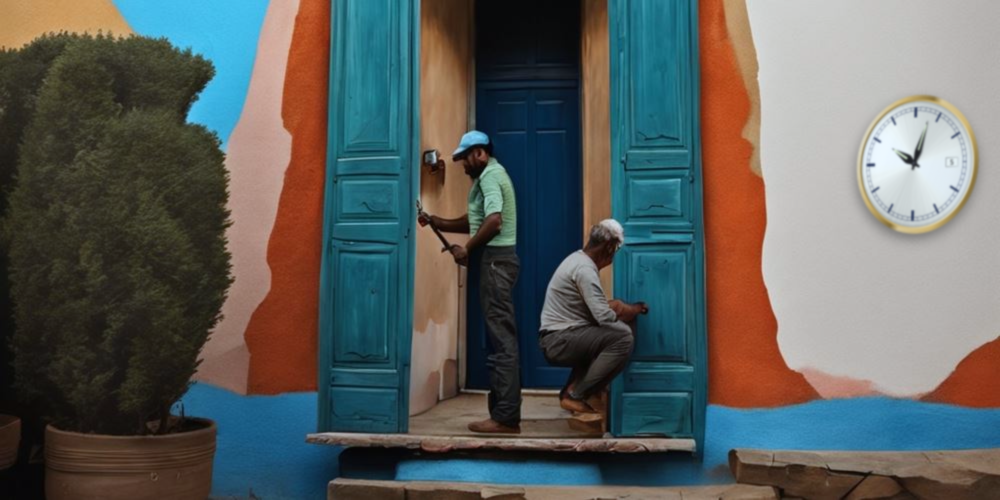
10:03
